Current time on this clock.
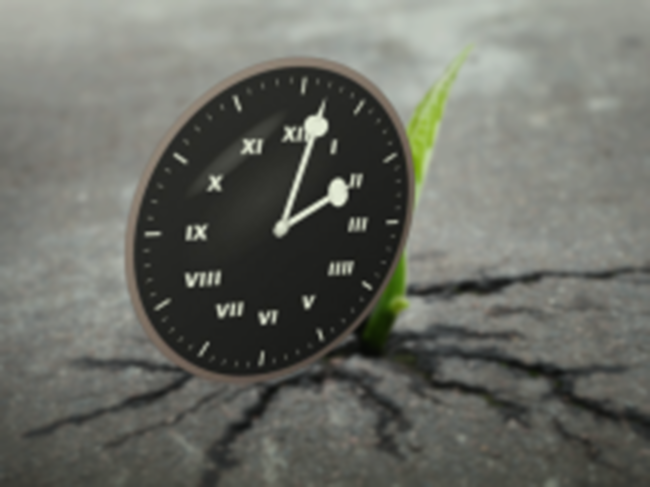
2:02
